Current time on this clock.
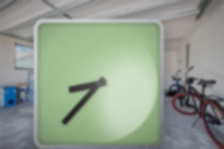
8:37
